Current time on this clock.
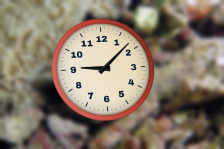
9:08
